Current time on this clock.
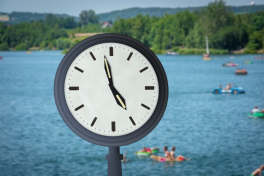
4:58
